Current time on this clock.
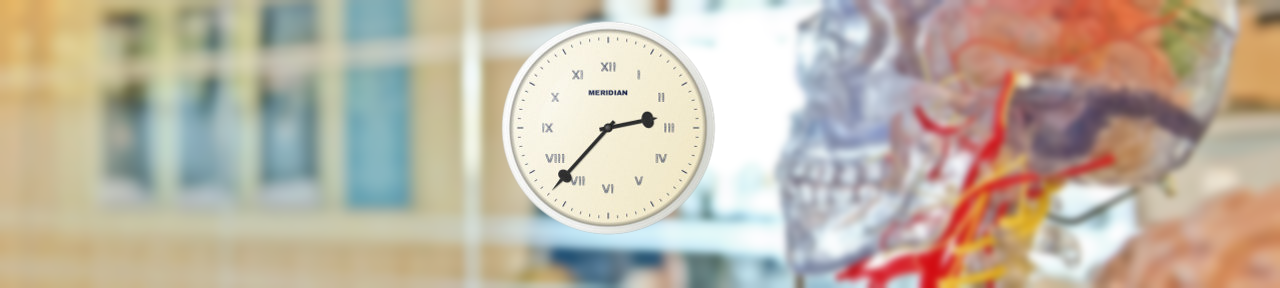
2:37
